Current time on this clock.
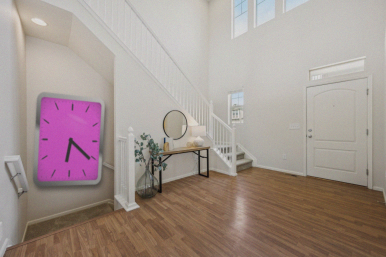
6:21
